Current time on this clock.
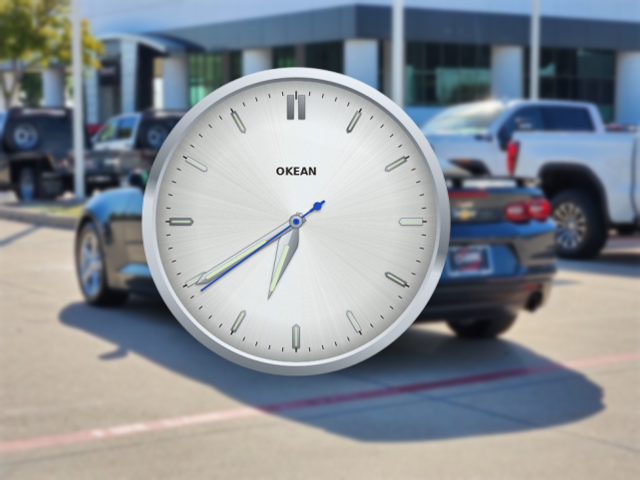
6:39:39
